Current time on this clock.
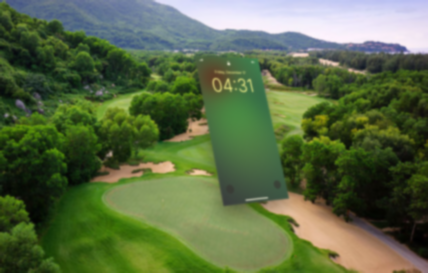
4:31
